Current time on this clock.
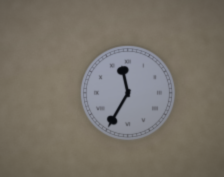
11:35
